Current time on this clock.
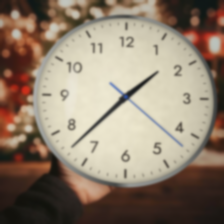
1:37:22
